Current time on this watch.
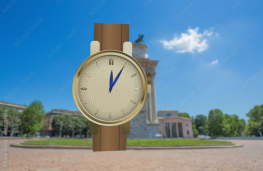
12:05
